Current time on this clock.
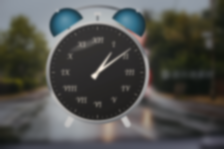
1:09
